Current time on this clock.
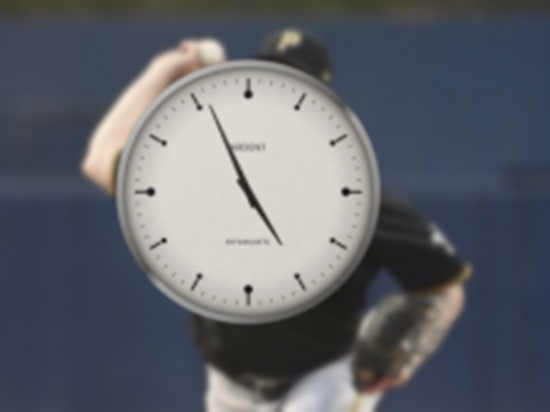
4:56
